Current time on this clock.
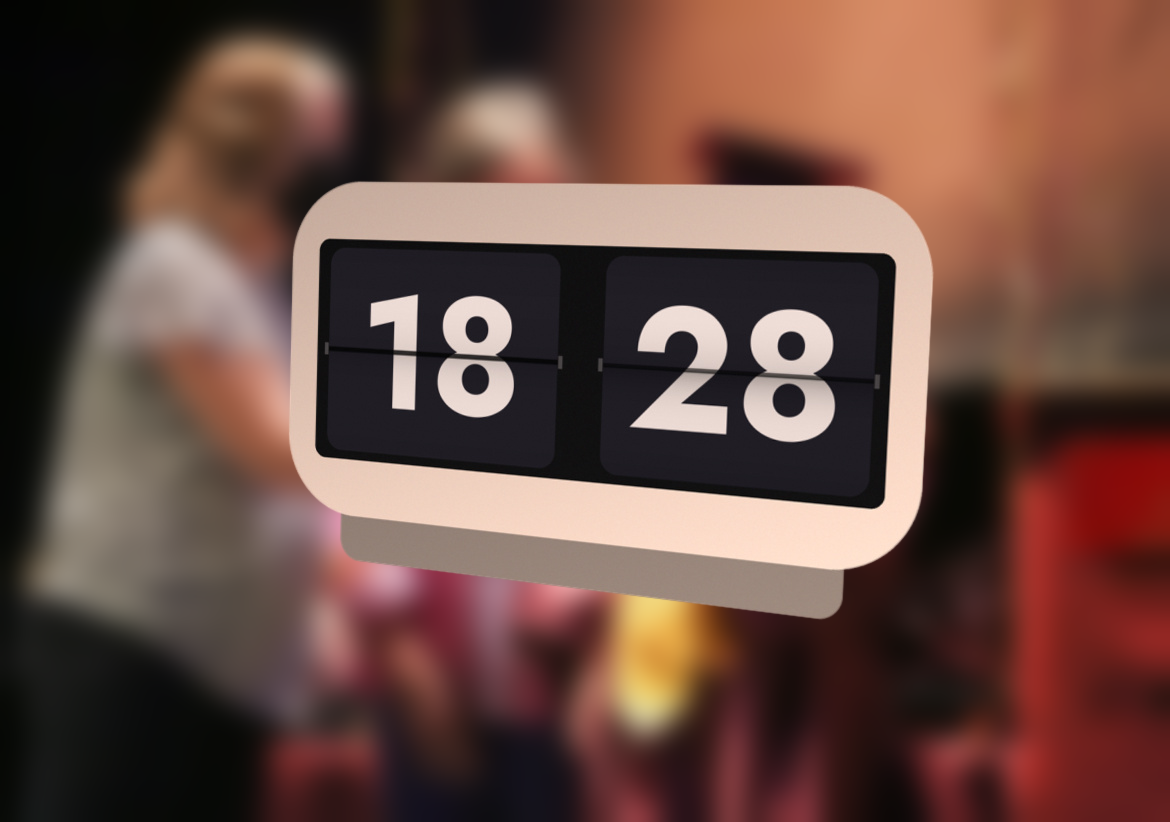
18:28
